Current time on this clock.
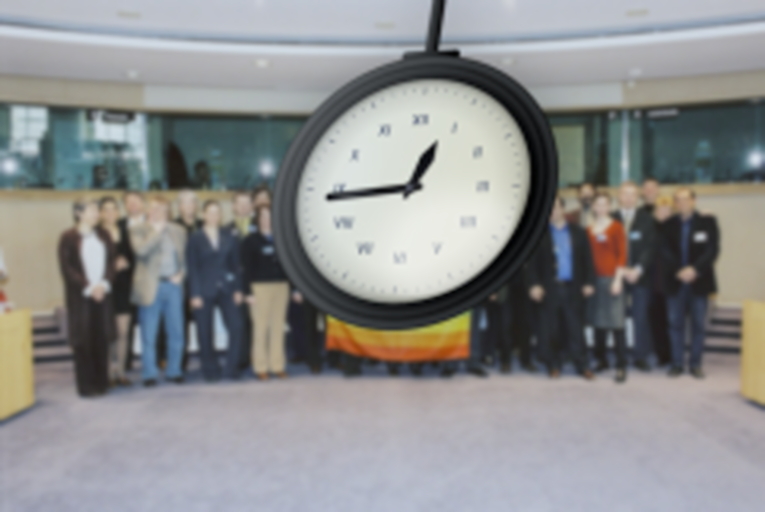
12:44
